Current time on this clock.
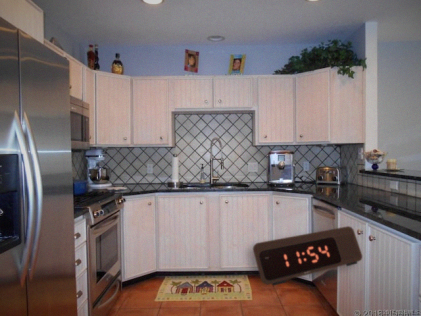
11:54
